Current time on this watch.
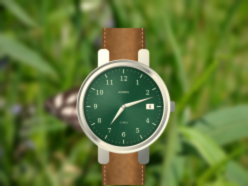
7:12
